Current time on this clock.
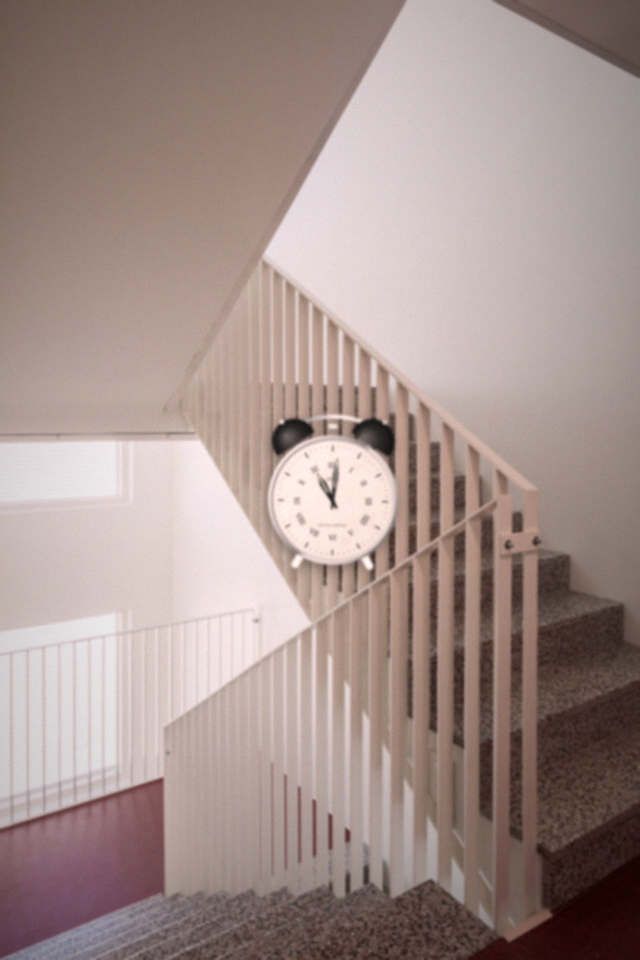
11:01
